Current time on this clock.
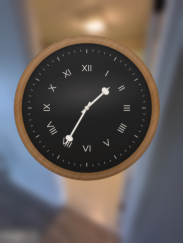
1:35
